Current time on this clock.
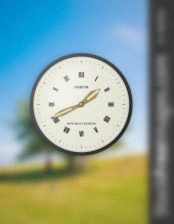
1:41
